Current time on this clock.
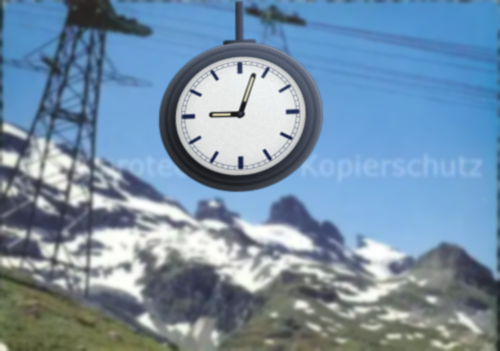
9:03
